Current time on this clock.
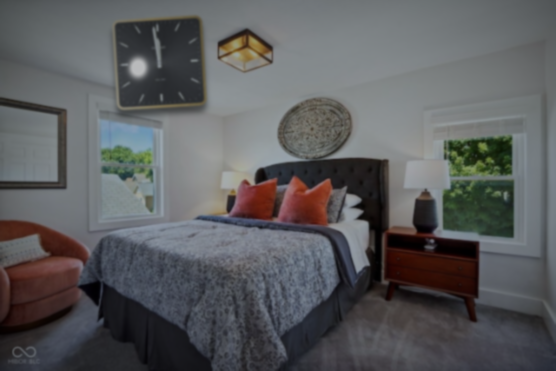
11:59
